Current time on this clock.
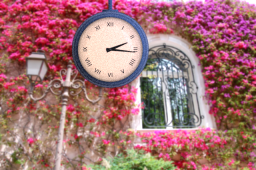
2:16
